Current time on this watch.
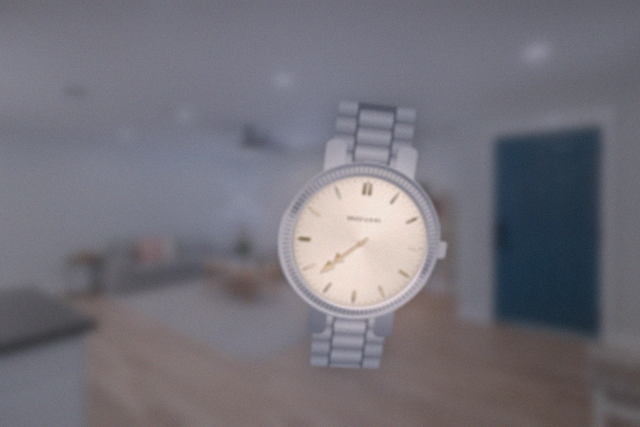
7:38
